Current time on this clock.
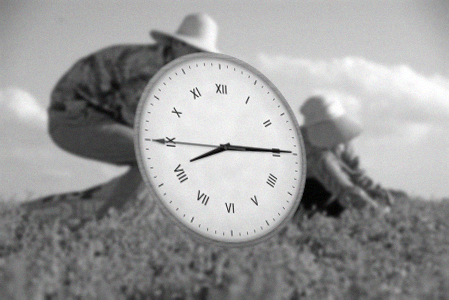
8:14:45
